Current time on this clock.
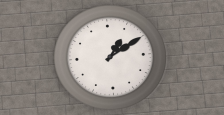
1:10
